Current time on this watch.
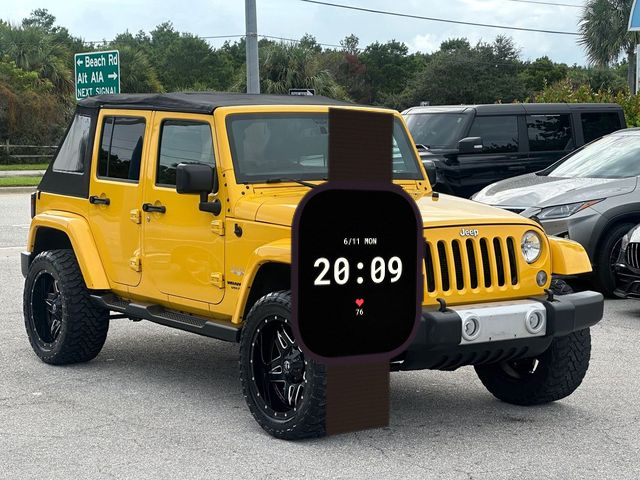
20:09
